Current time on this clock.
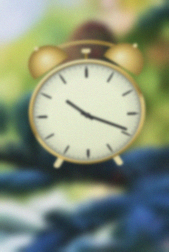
10:19
